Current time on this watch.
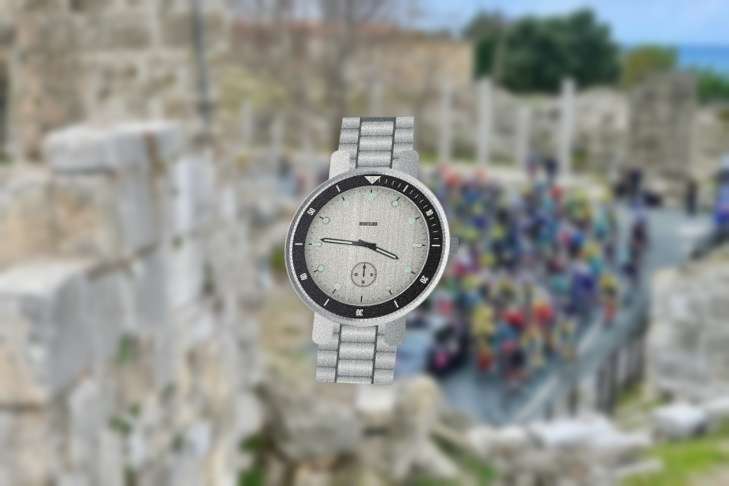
3:46
